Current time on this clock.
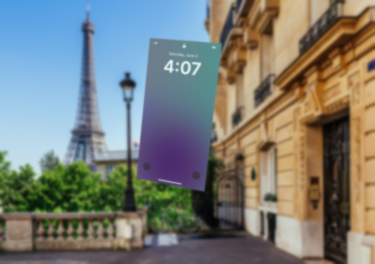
4:07
